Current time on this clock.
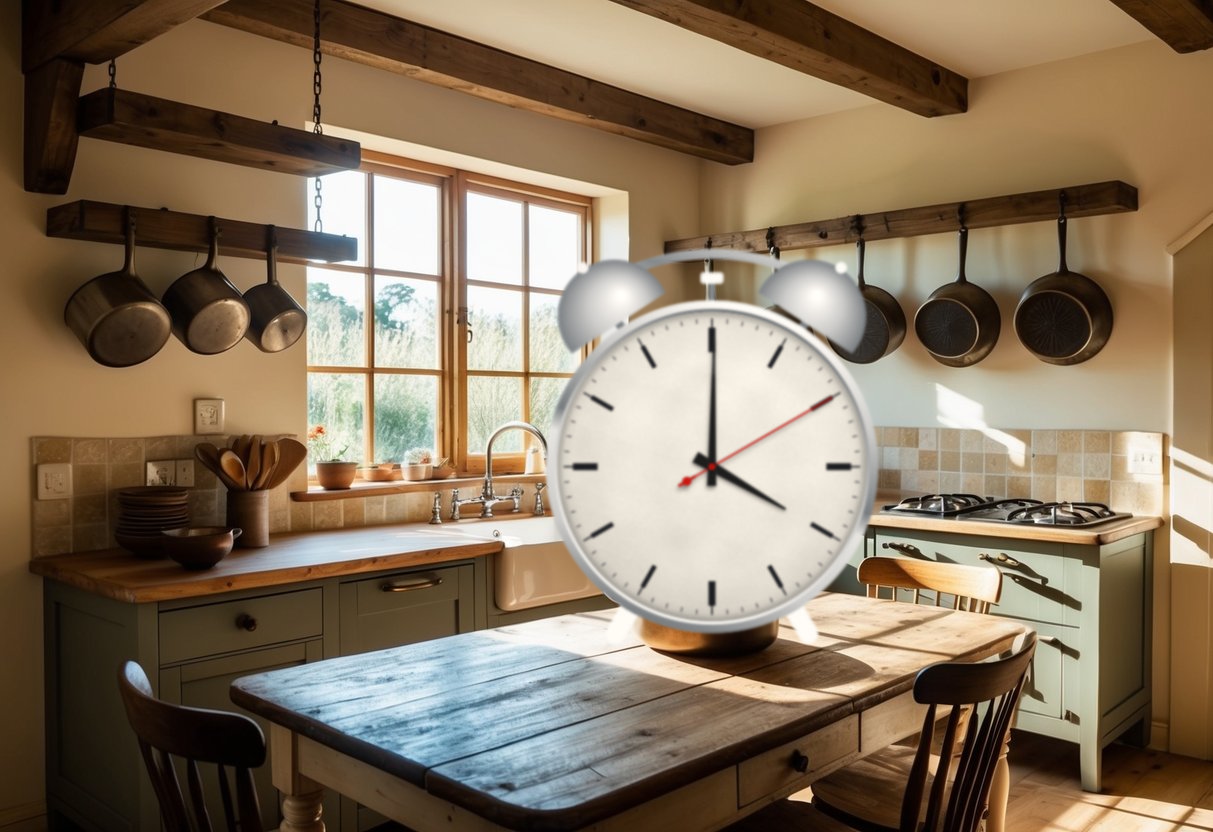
4:00:10
